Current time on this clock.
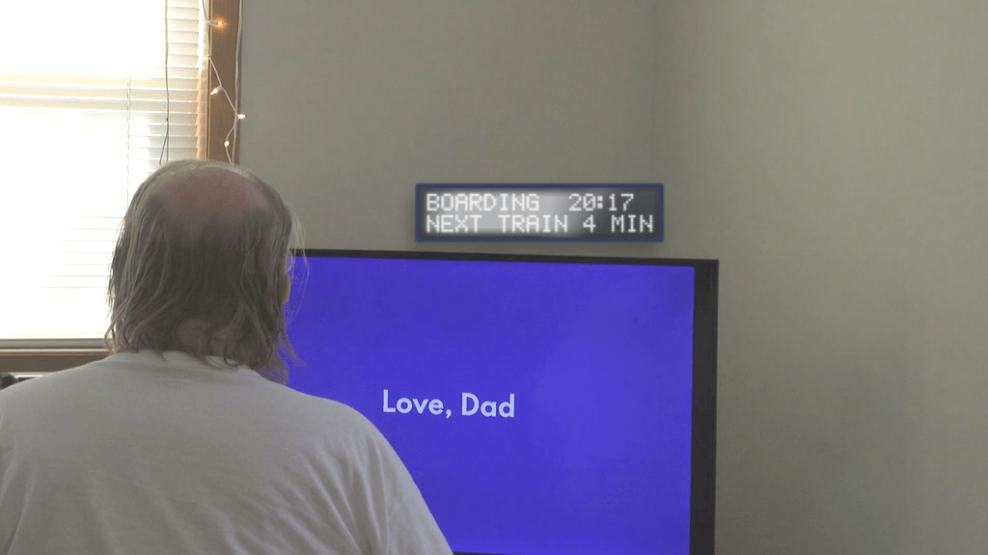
20:17
